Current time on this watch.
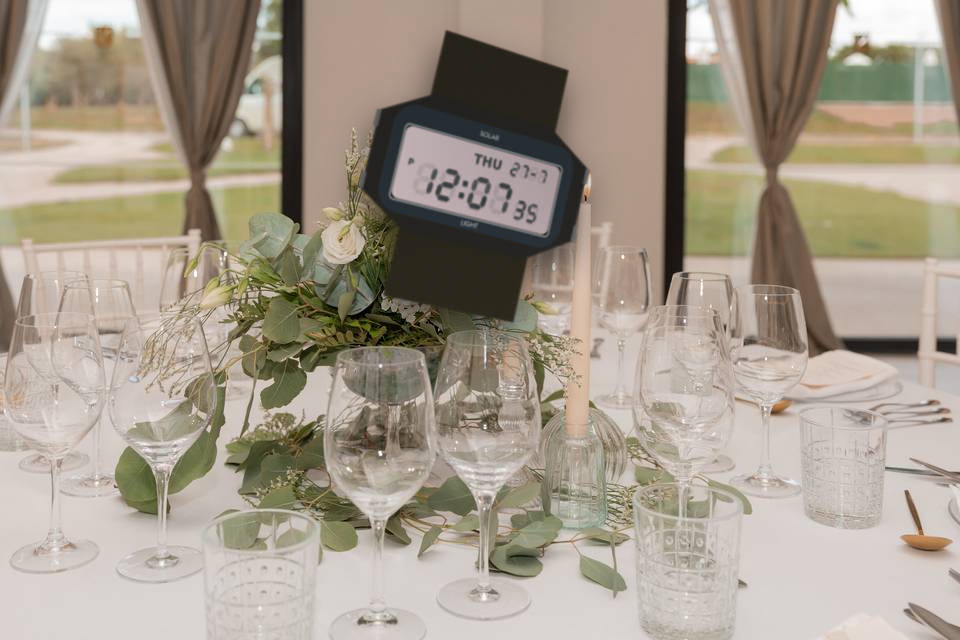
12:07:35
